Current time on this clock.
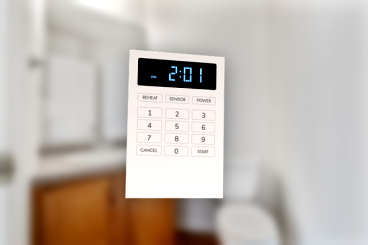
2:01
